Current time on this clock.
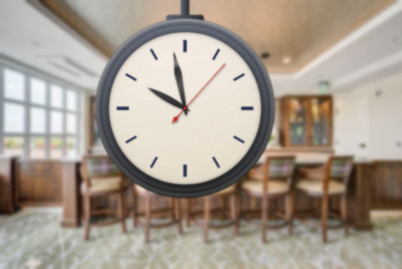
9:58:07
